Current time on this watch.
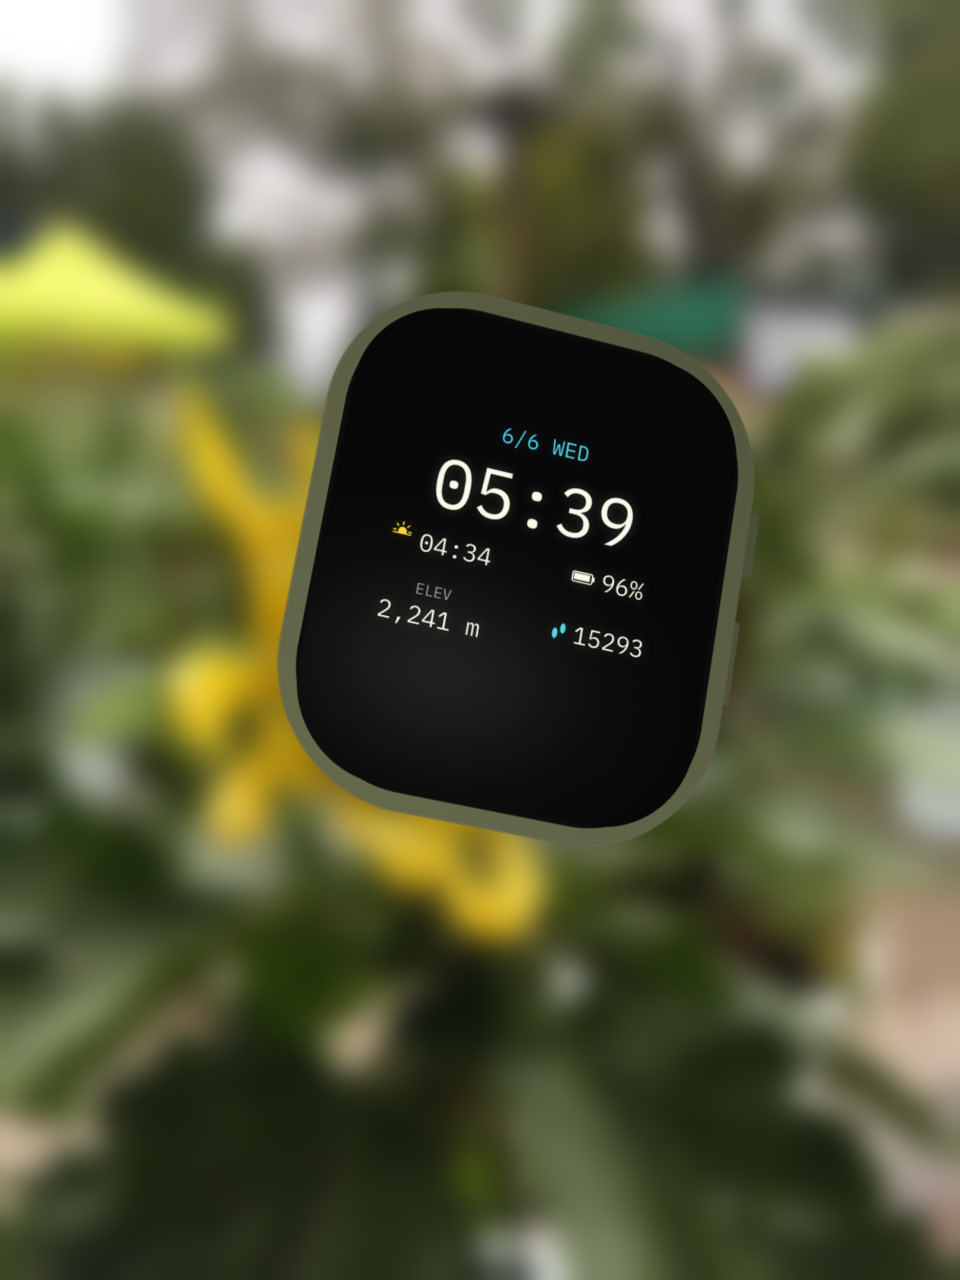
5:39
